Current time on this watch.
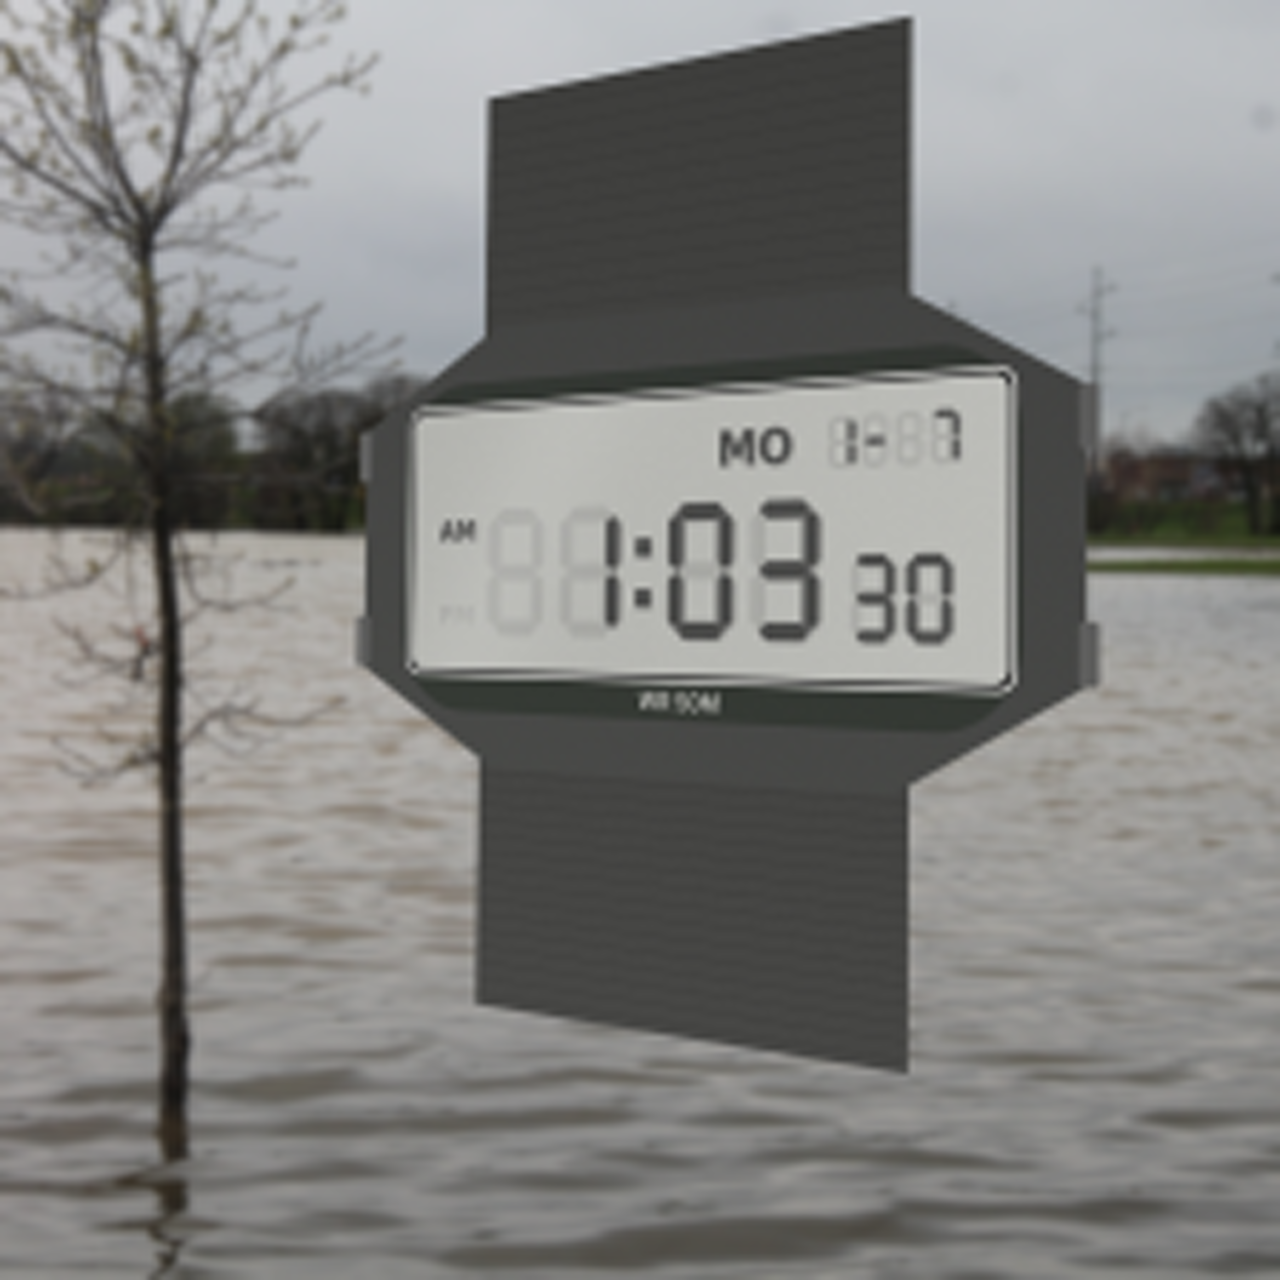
1:03:30
